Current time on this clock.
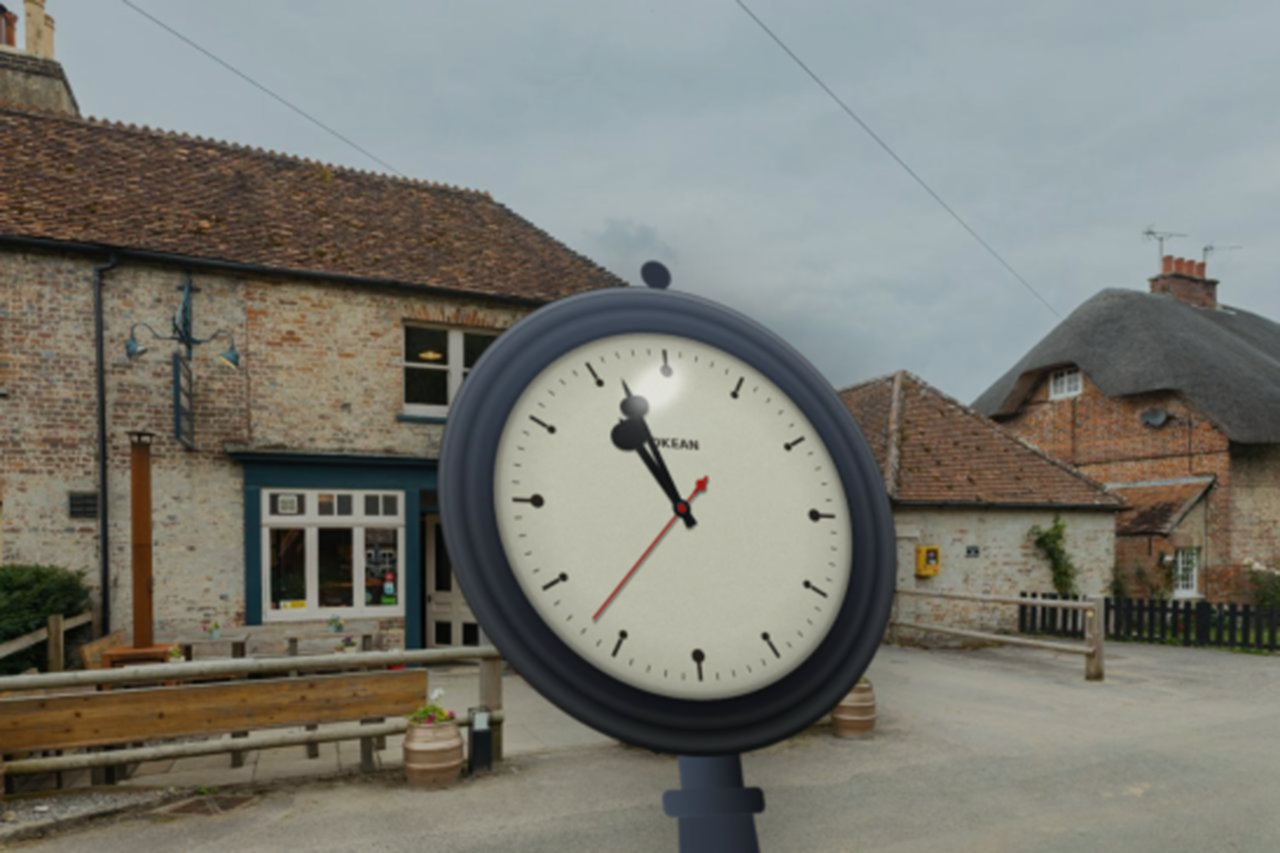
10:56:37
